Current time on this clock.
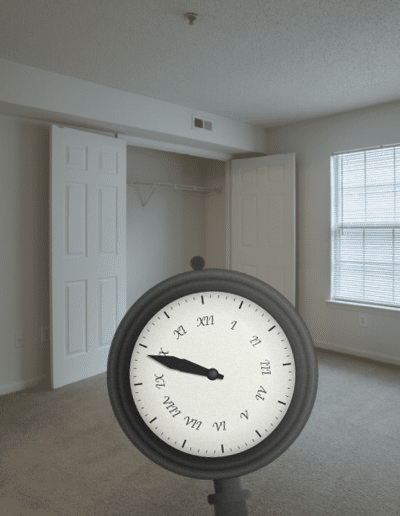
9:49
